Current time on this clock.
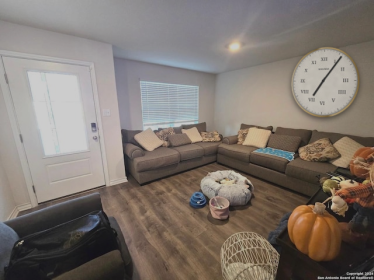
7:06
